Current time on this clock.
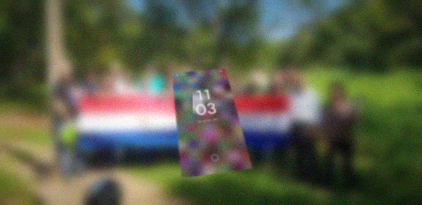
11:03
